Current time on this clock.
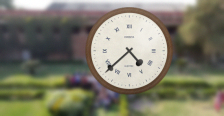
4:38
